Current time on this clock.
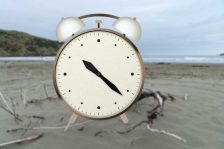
10:22
